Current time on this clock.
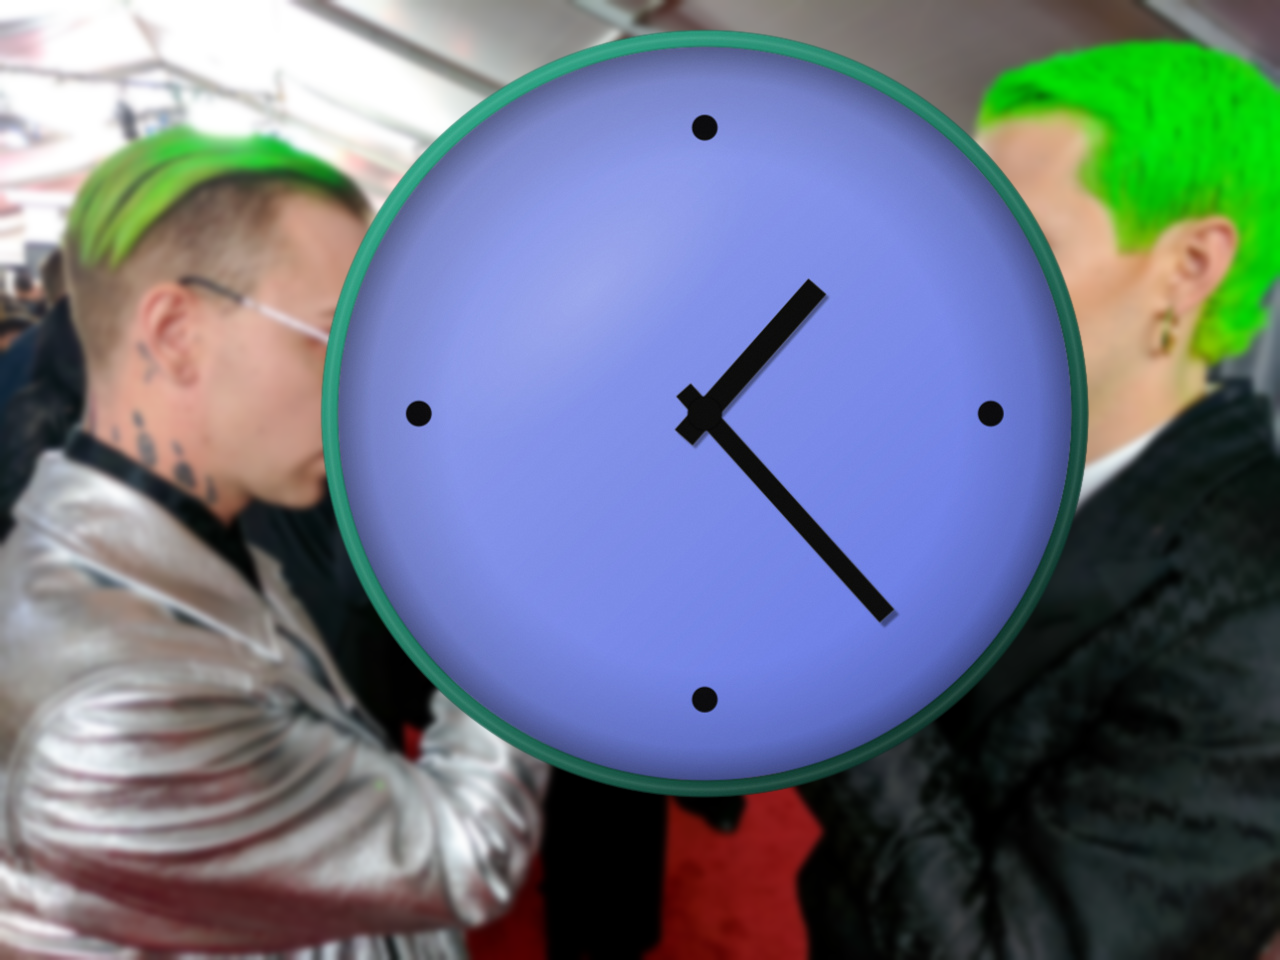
1:23
